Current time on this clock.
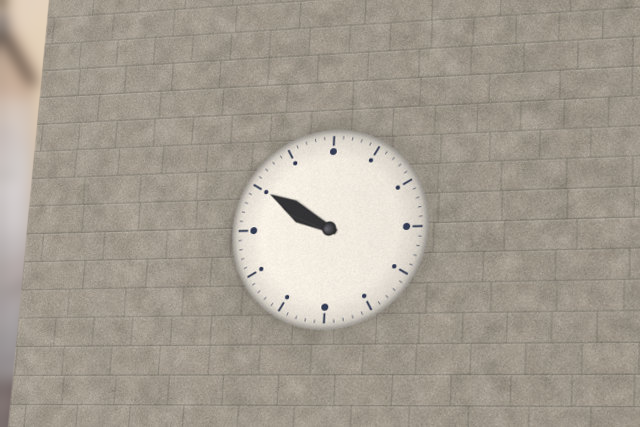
9:50
